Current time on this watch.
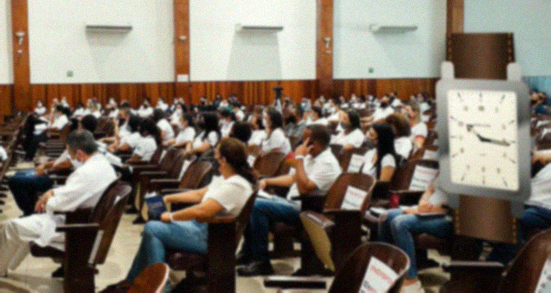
10:16
